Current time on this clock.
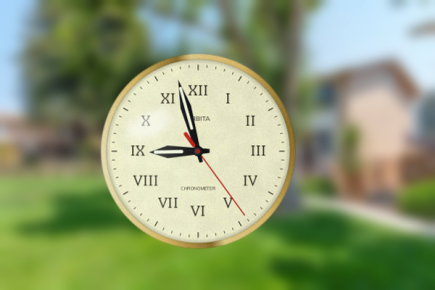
8:57:24
